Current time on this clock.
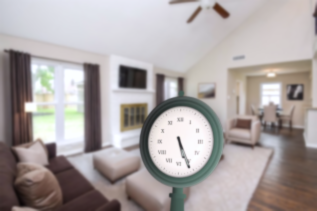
5:26
